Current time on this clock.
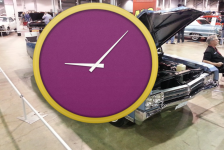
9:07
